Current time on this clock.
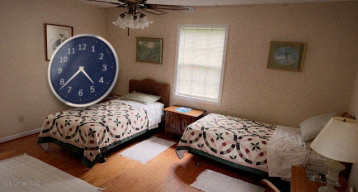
4:38
